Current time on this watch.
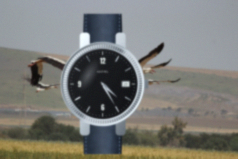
4:25
